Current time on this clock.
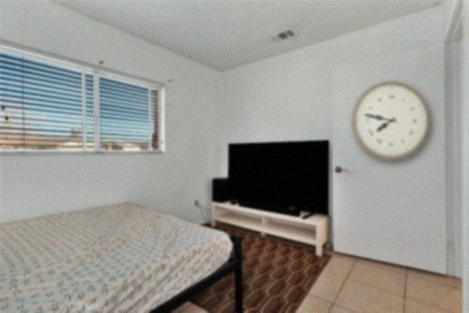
7:47
